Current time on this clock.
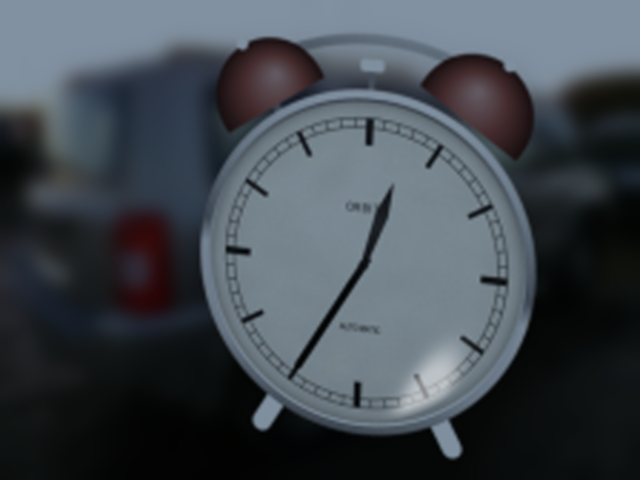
12:35
